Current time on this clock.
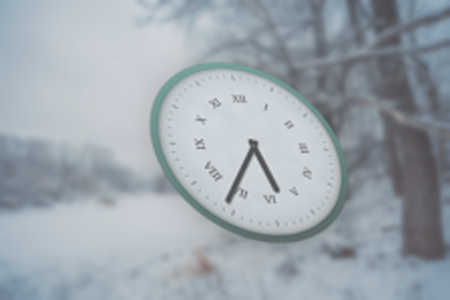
5:36
